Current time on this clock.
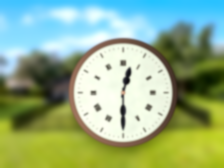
12:30
